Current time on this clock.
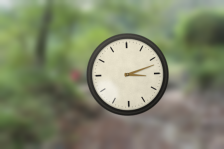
3:12
